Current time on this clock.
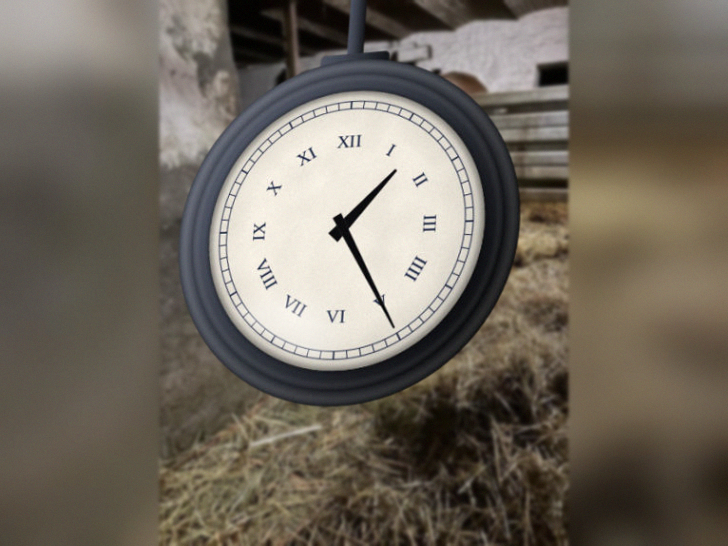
1:25
